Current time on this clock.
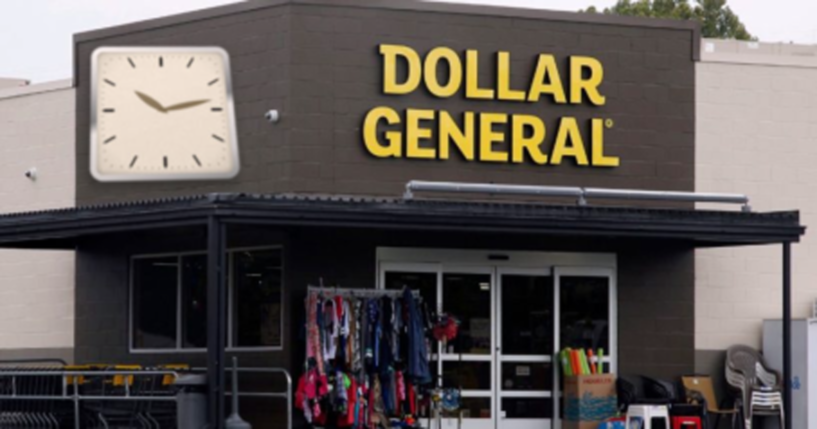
10:13
